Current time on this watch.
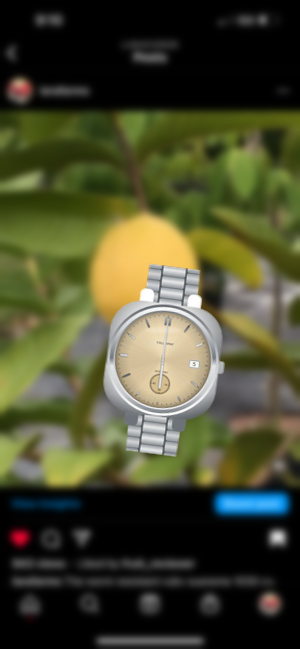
6:00
